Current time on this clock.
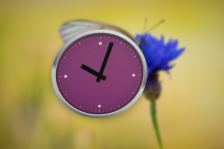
10:03
